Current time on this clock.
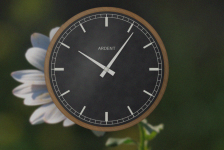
10:06
